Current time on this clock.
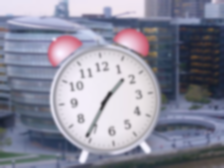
1:36
